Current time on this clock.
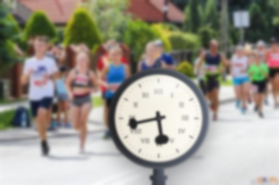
5:43
